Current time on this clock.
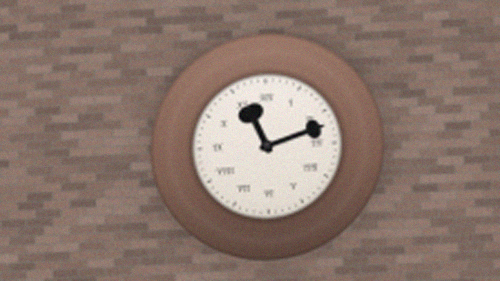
11:12
